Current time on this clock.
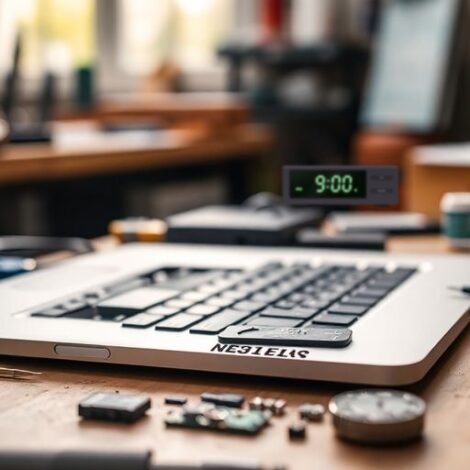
9:00
